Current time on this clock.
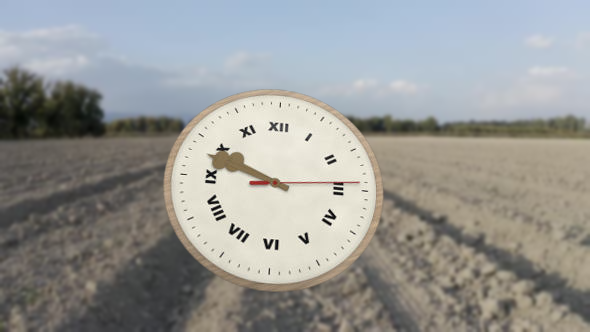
9:48:14
